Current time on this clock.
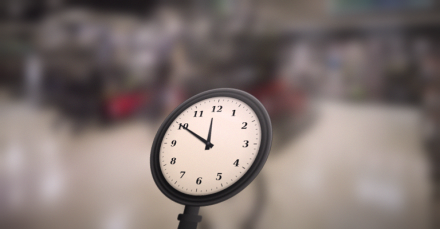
11:50
